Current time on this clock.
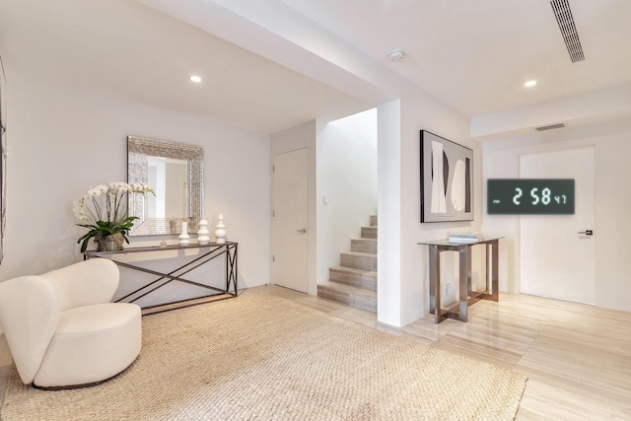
2:58:47
